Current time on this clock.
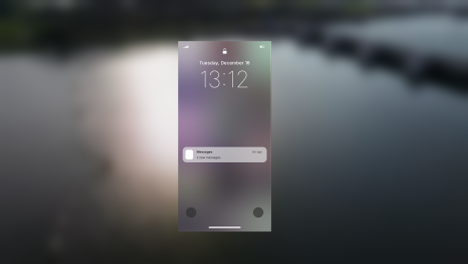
13:12
